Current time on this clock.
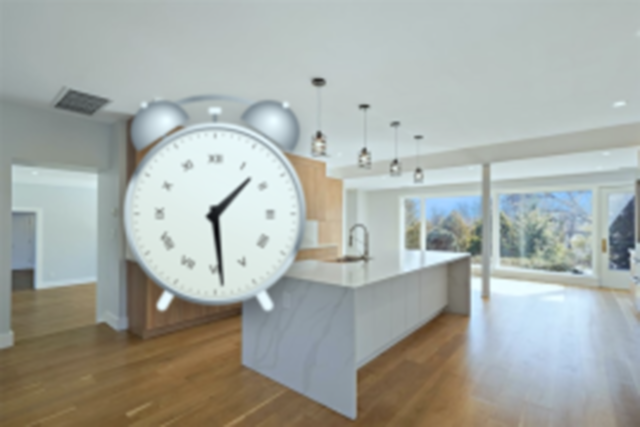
1:29
